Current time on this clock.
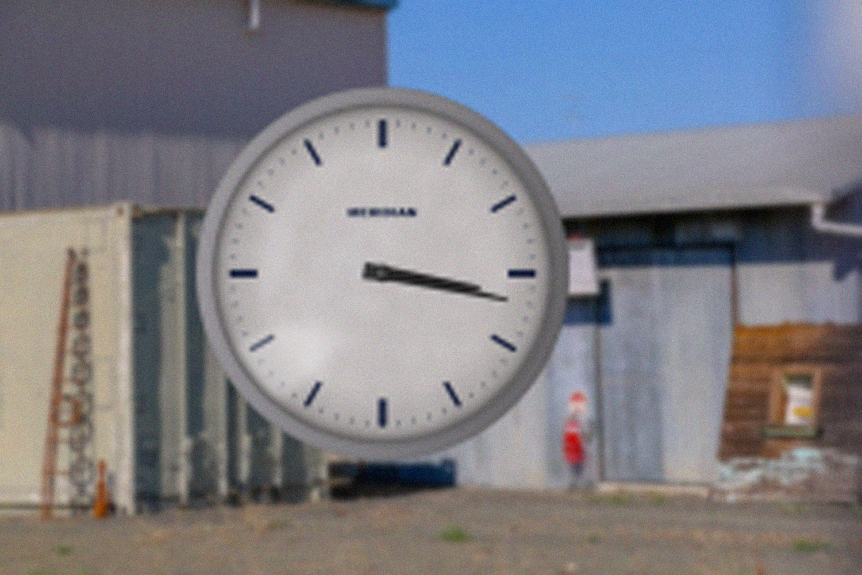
3:17
